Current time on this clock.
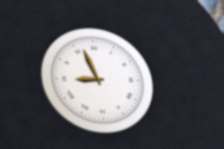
8:57
